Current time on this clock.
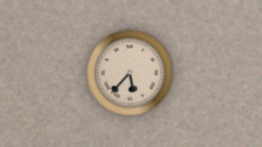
5:37
